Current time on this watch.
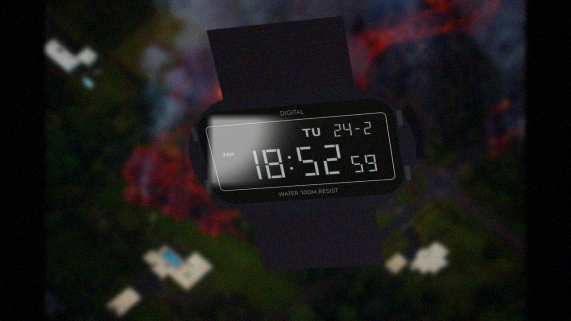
18:52:59
